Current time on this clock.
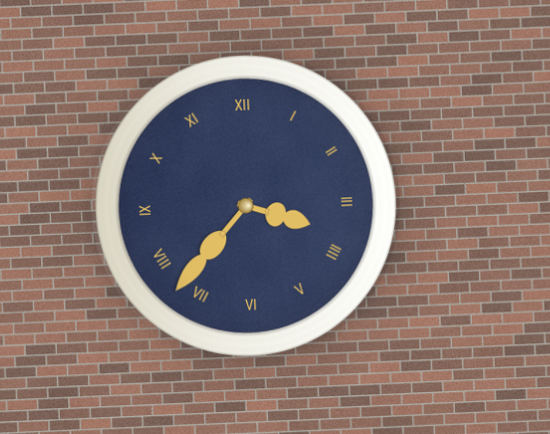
3:37
